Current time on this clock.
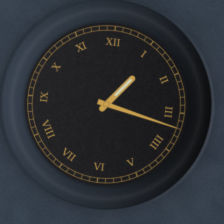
1:17
